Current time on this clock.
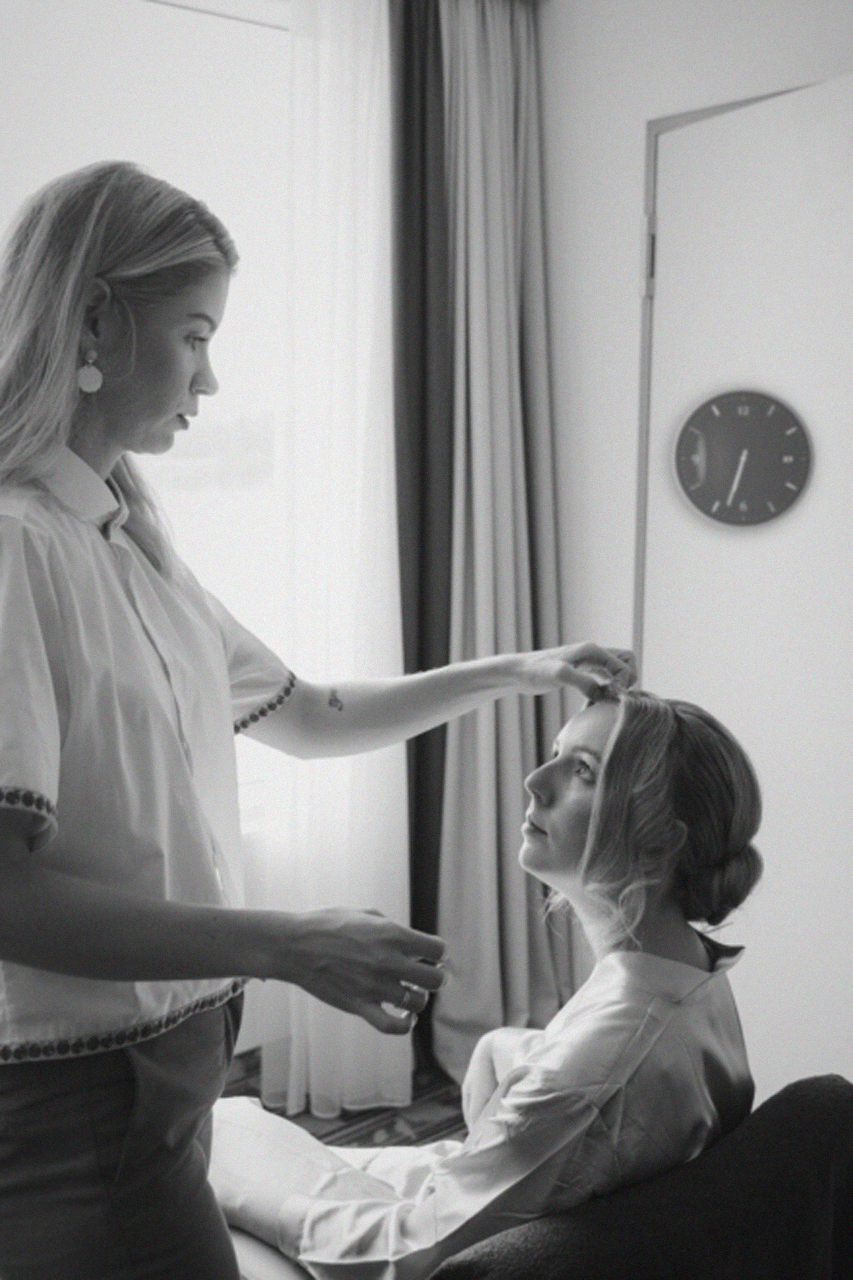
6:33
